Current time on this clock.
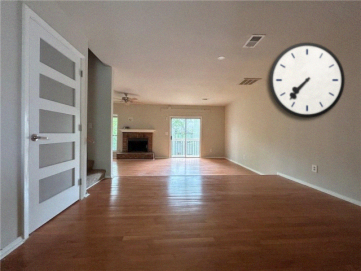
7:37
